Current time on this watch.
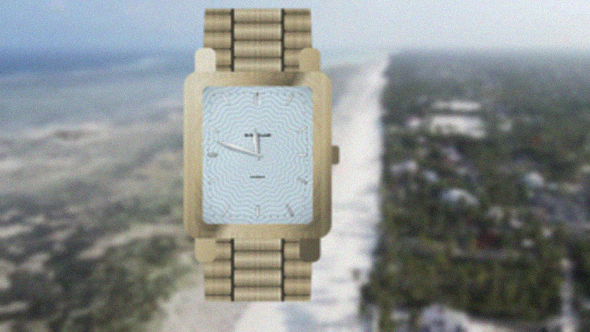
11:48
